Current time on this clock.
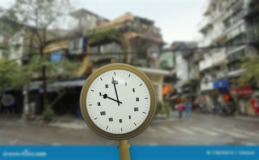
9:59
